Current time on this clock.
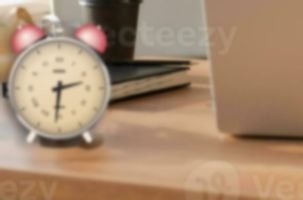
2:31
